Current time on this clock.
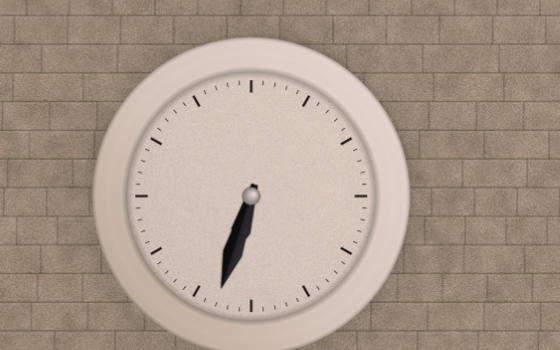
6:33
